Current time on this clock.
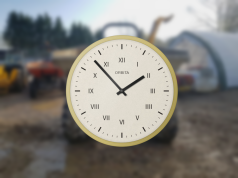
1:53
